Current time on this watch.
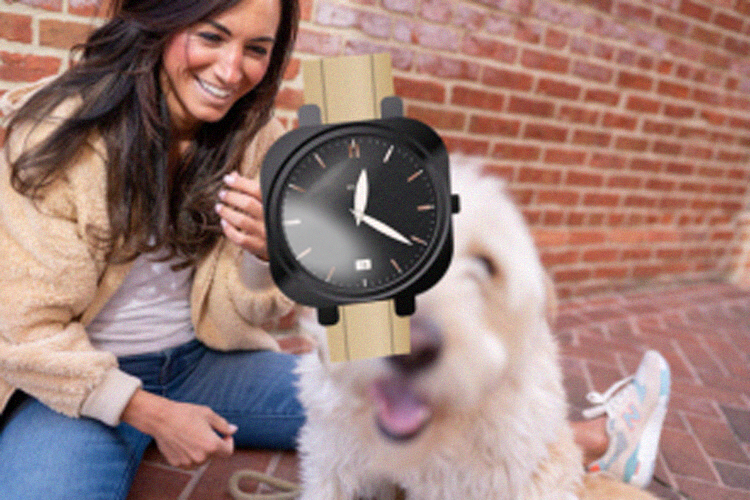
12:21
